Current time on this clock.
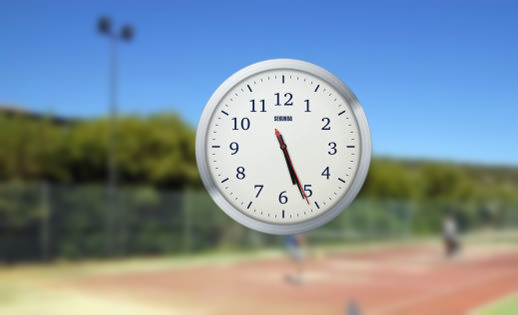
5:26:26
